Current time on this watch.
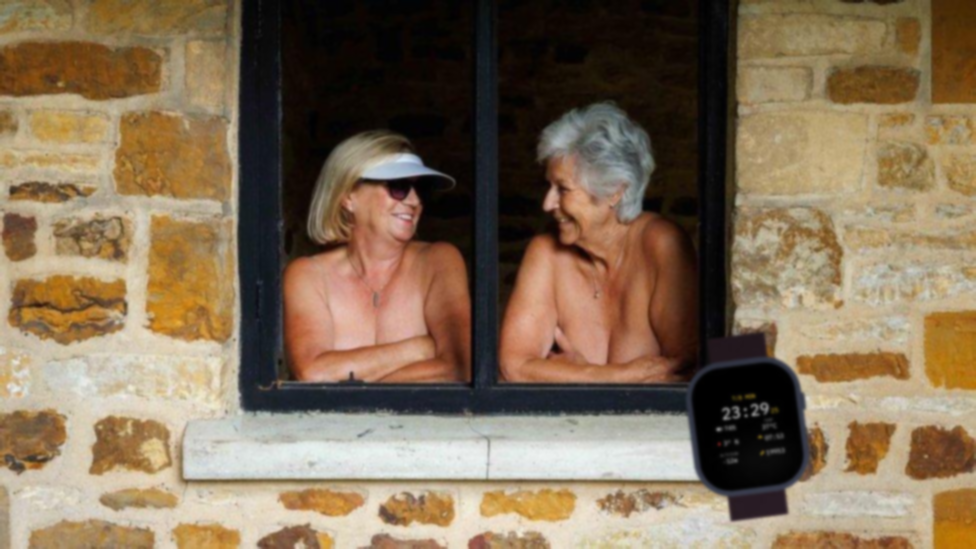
23:29
